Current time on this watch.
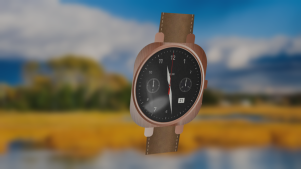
11:28
